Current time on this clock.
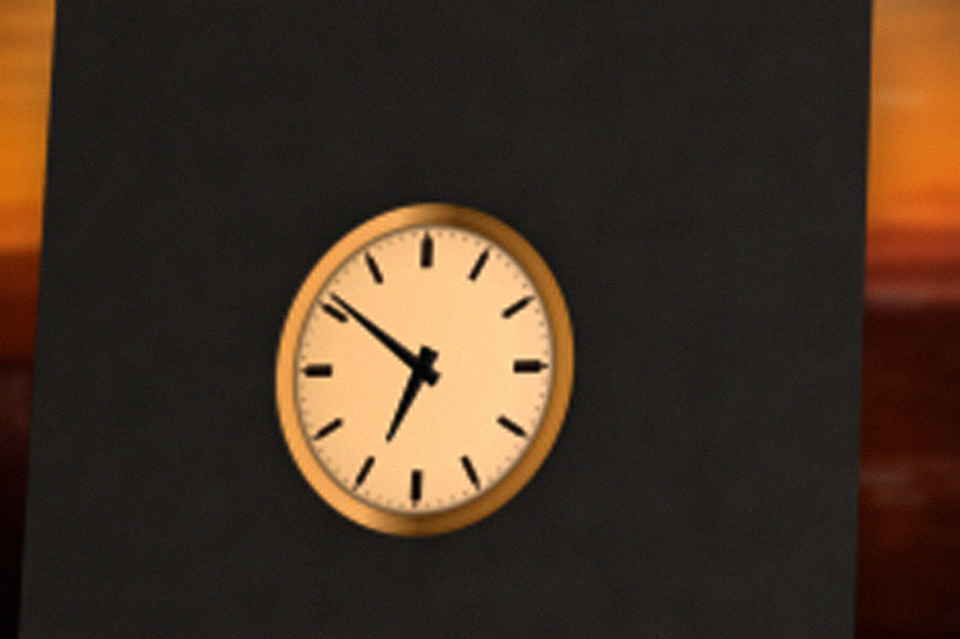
6:51
